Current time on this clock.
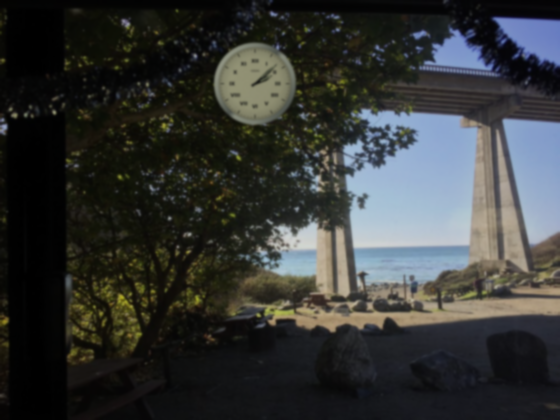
2:08
